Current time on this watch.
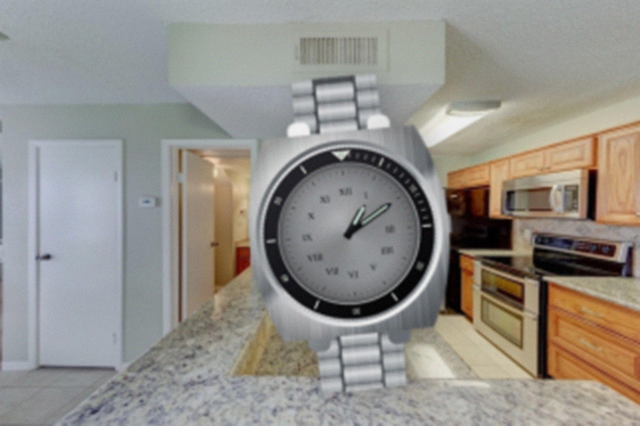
1:10
